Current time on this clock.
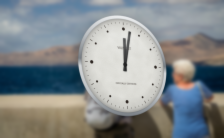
12:02
